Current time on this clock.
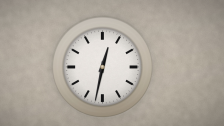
12:32
